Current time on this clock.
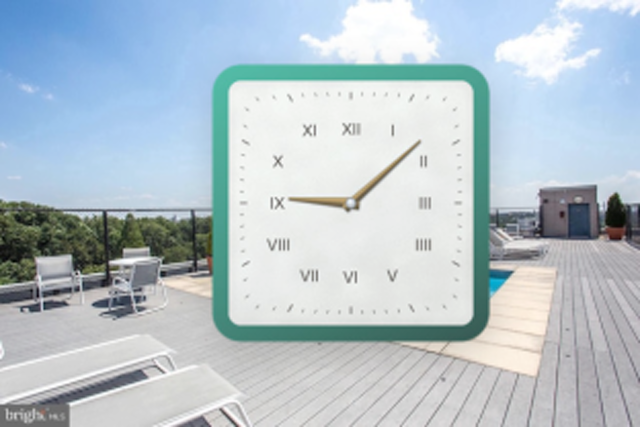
9:08
